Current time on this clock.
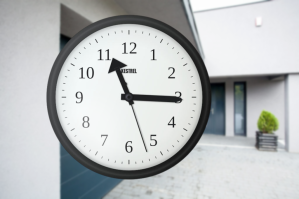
11:15:27
